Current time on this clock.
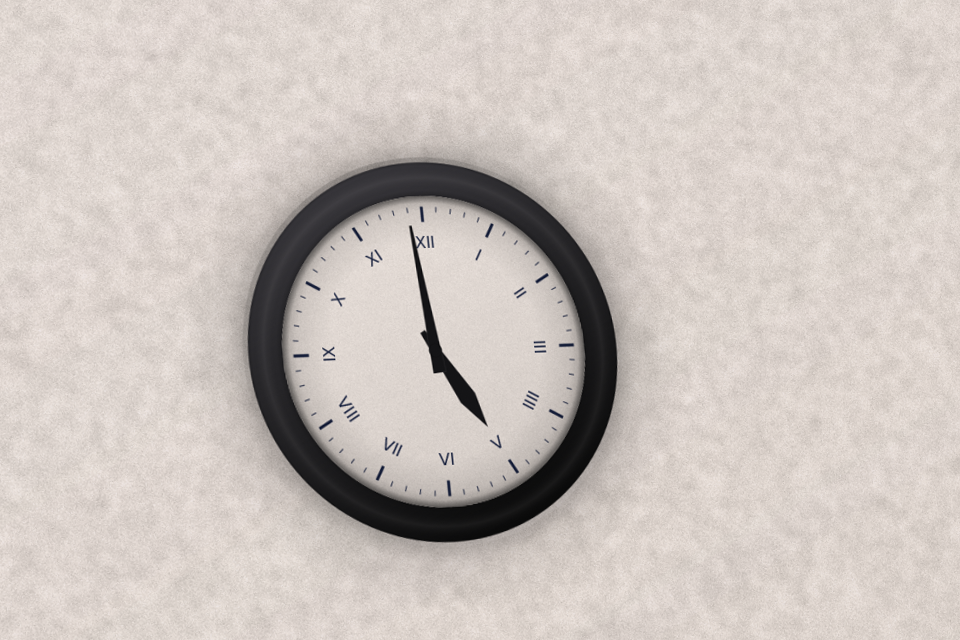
4:59
